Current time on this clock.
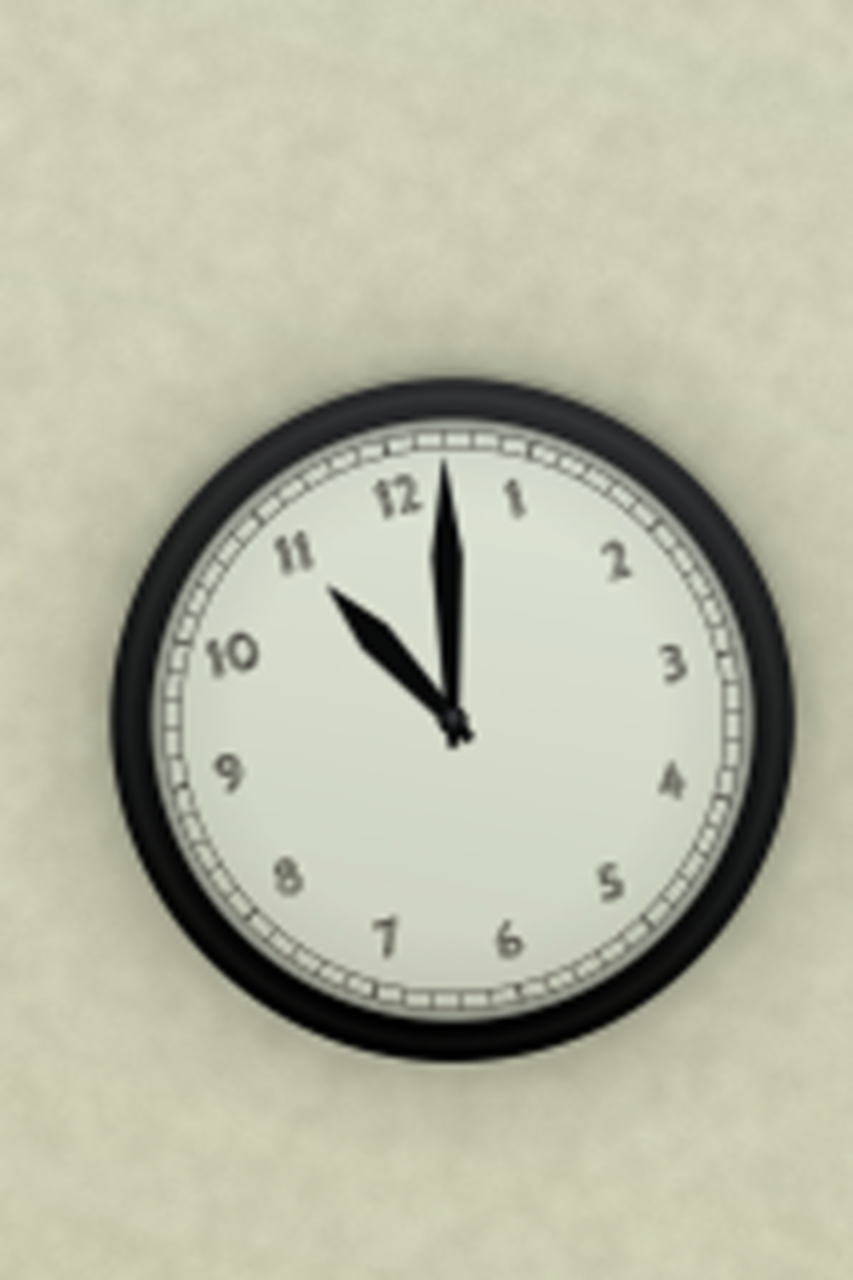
11:02
